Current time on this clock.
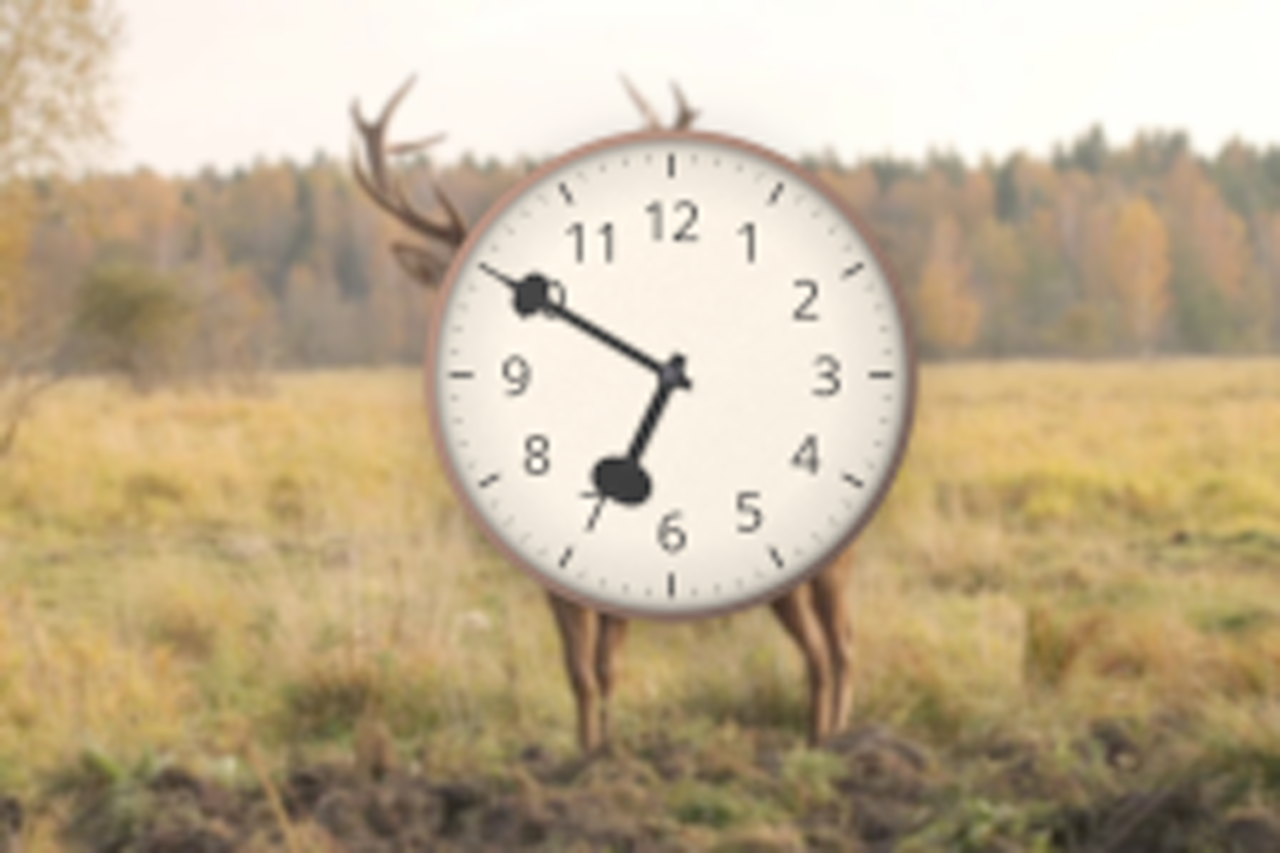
6:50
